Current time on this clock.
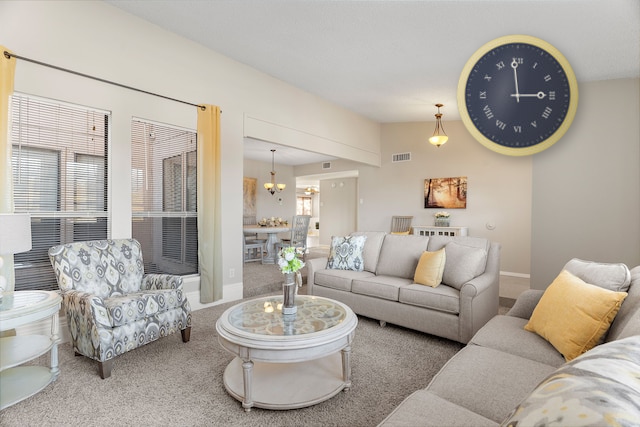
2:59
